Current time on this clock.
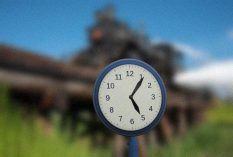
5:06
